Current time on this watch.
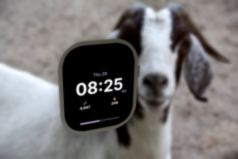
8:25
